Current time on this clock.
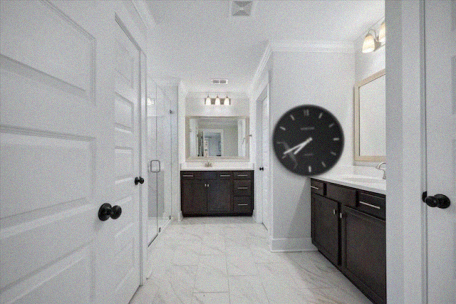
7:41
